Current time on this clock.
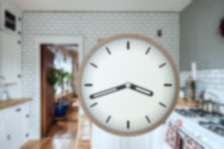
3:42
